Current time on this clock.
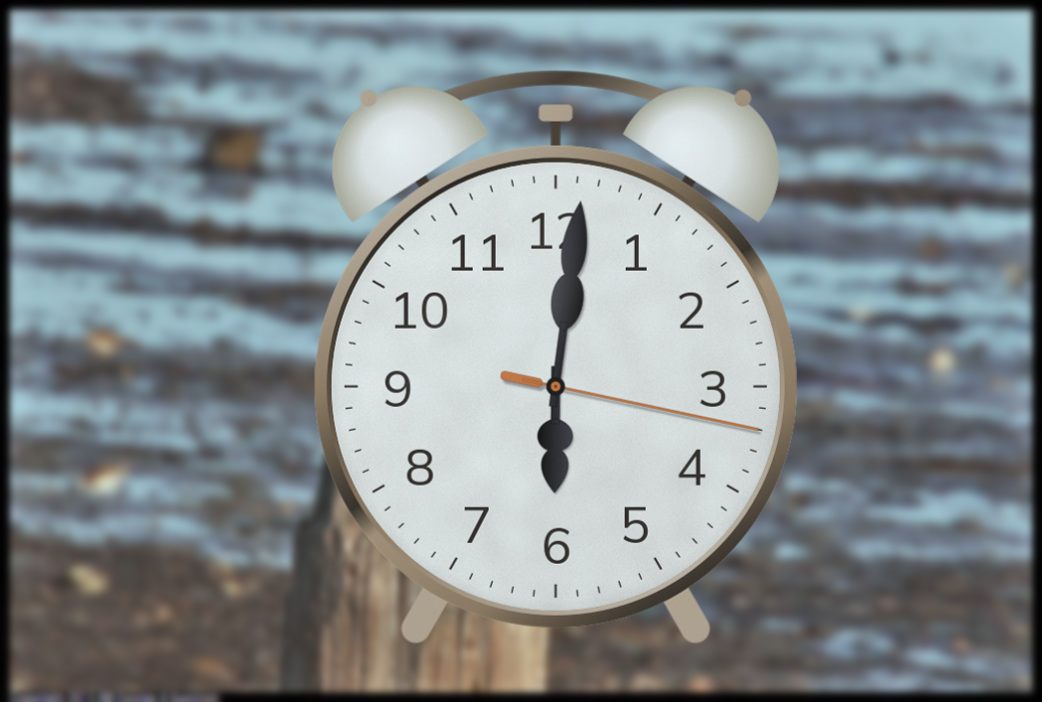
6:01:17
